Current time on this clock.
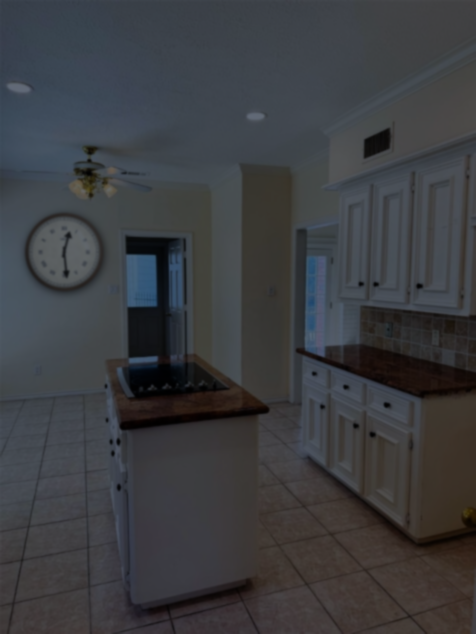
12:29
